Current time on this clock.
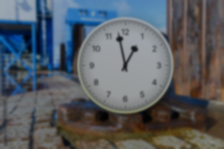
12:58
